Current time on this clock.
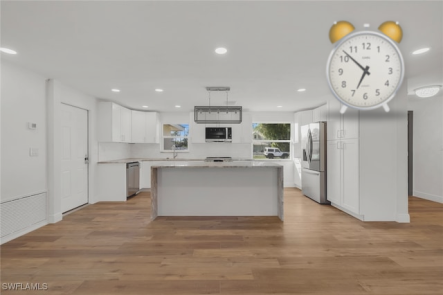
6:52
